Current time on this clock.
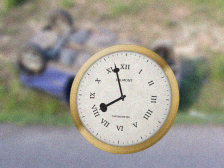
7:57
